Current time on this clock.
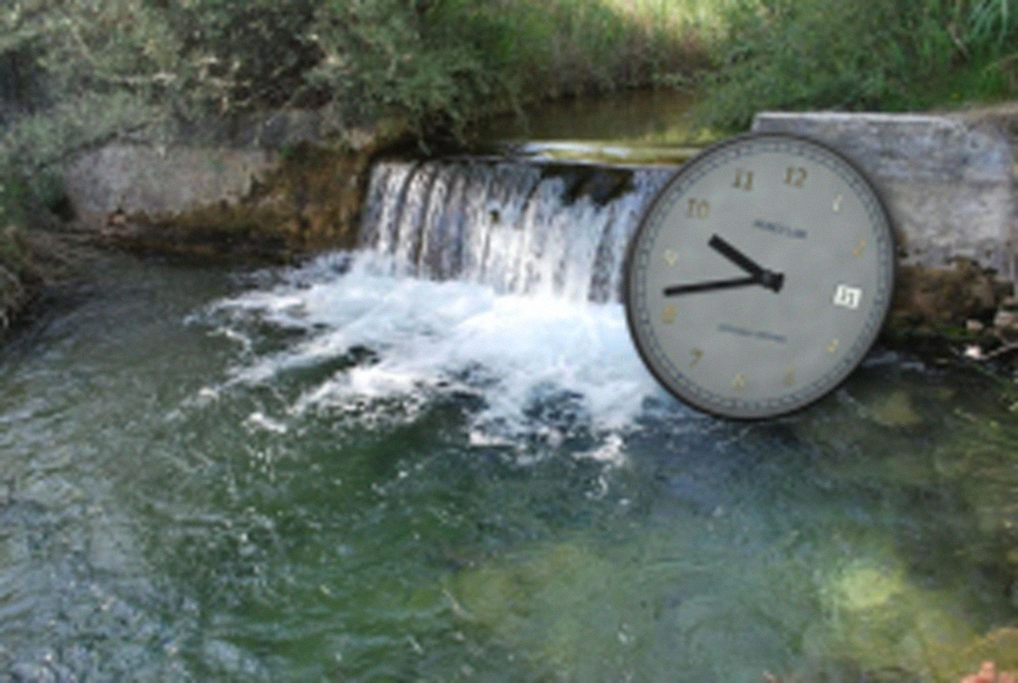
9:42
